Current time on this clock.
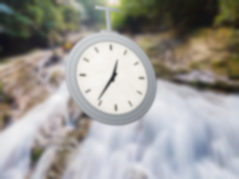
12:36
